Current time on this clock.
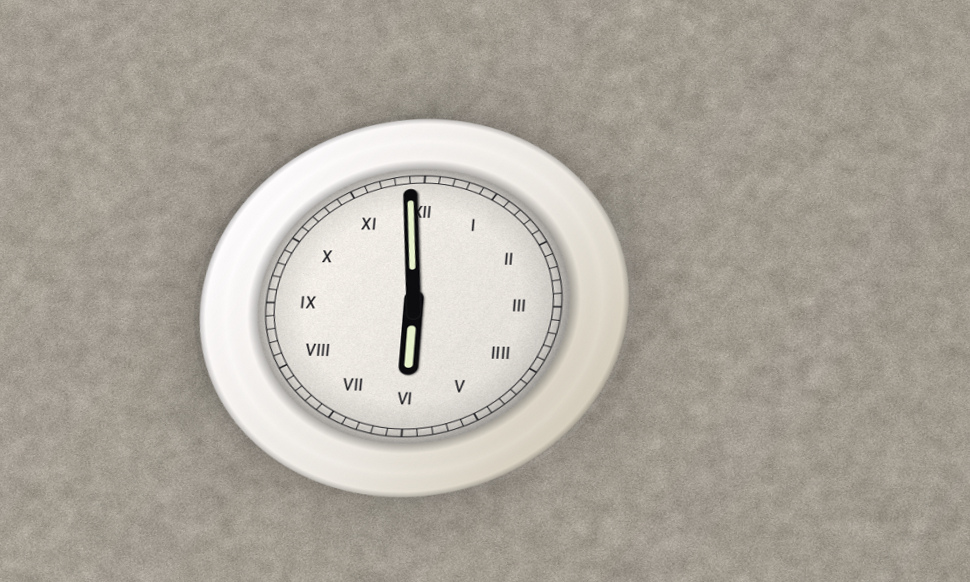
5:59
